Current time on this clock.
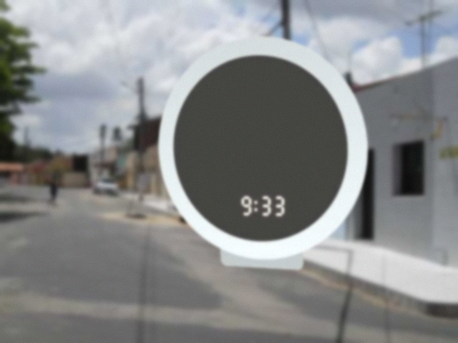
9:33
